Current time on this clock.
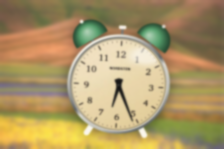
6:26
